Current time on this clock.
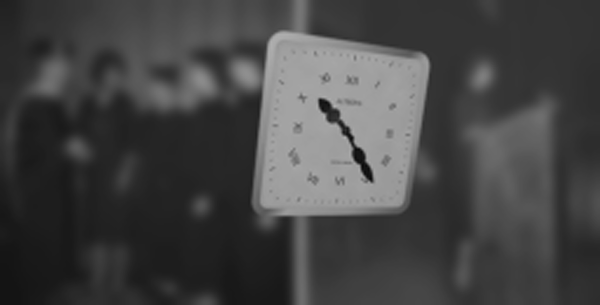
10:24
